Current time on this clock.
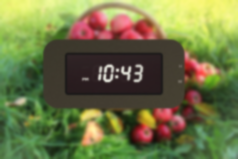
10:43
